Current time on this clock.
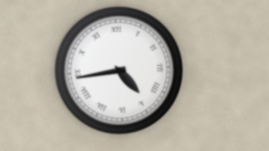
4:44
